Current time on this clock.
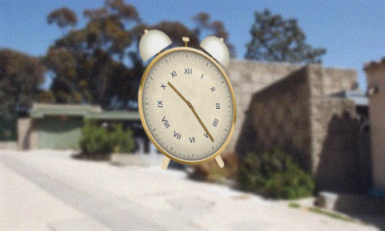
10:24
